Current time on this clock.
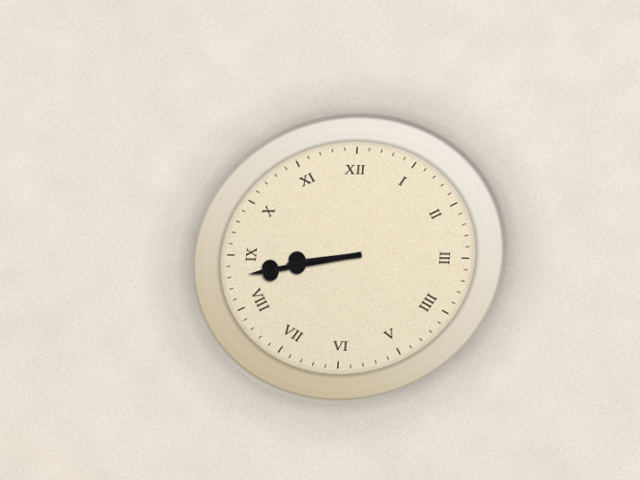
8:43
